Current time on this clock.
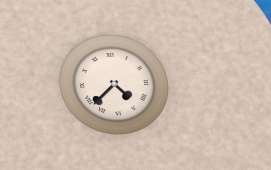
4:38
